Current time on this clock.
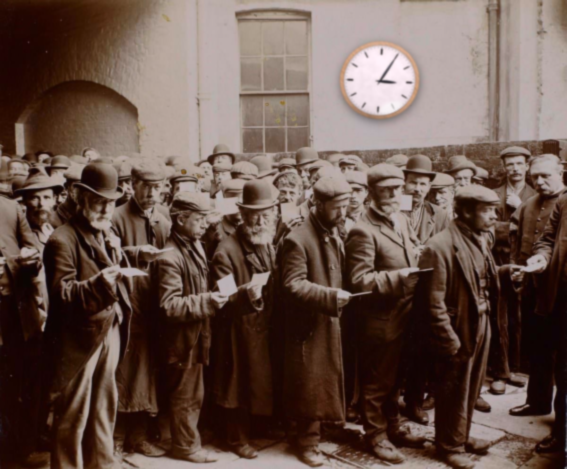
3:05
